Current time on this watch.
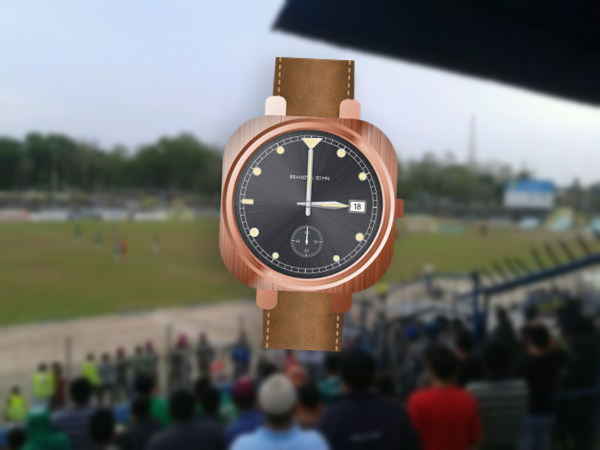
3:00
